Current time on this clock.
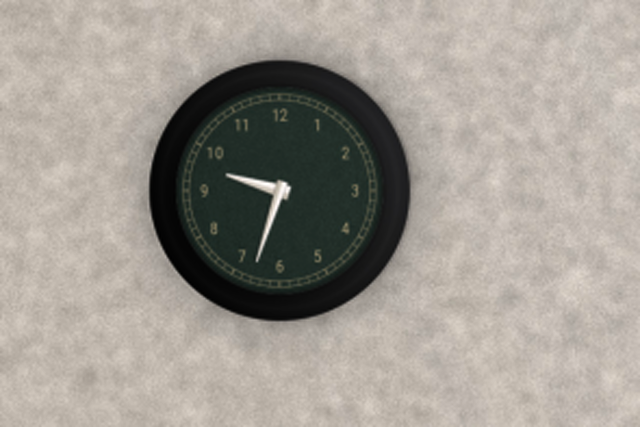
9:33
